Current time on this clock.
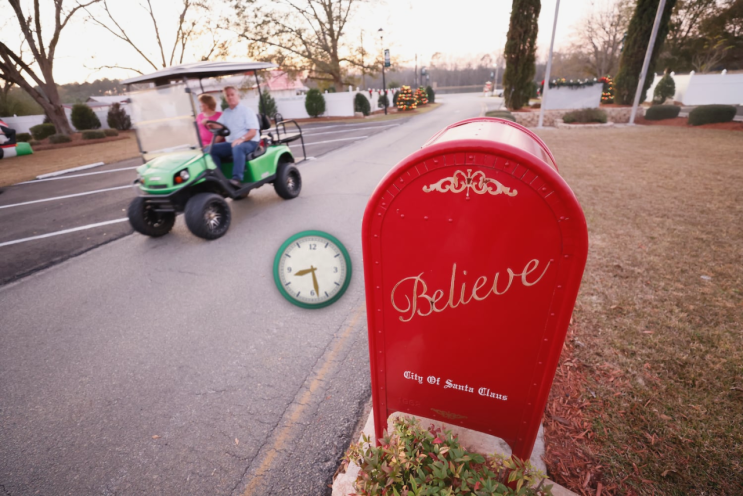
8:28
